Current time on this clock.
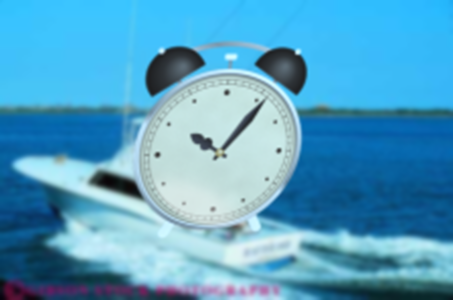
10:06
